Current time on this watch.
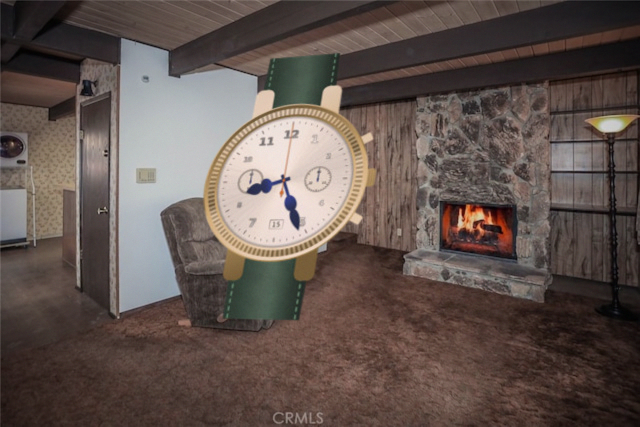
8:26
